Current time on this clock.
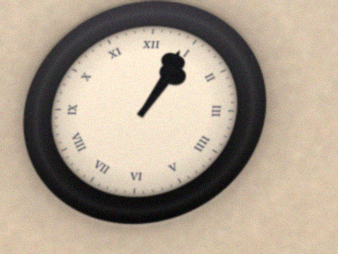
1:04
